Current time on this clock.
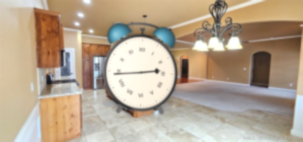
2:44
